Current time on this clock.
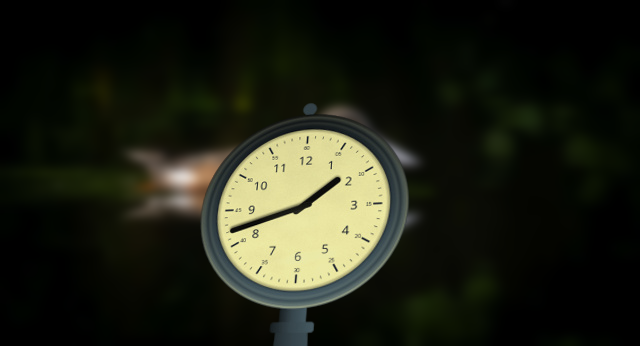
1:42
